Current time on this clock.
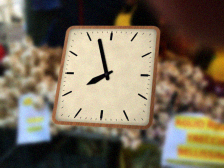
7:57
